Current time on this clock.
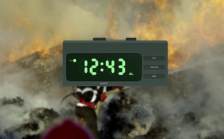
12:43
